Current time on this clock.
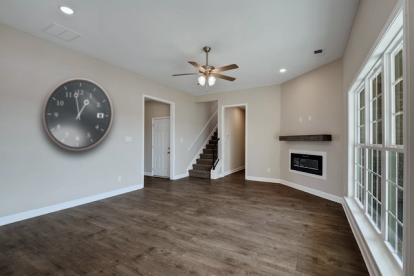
12:58
